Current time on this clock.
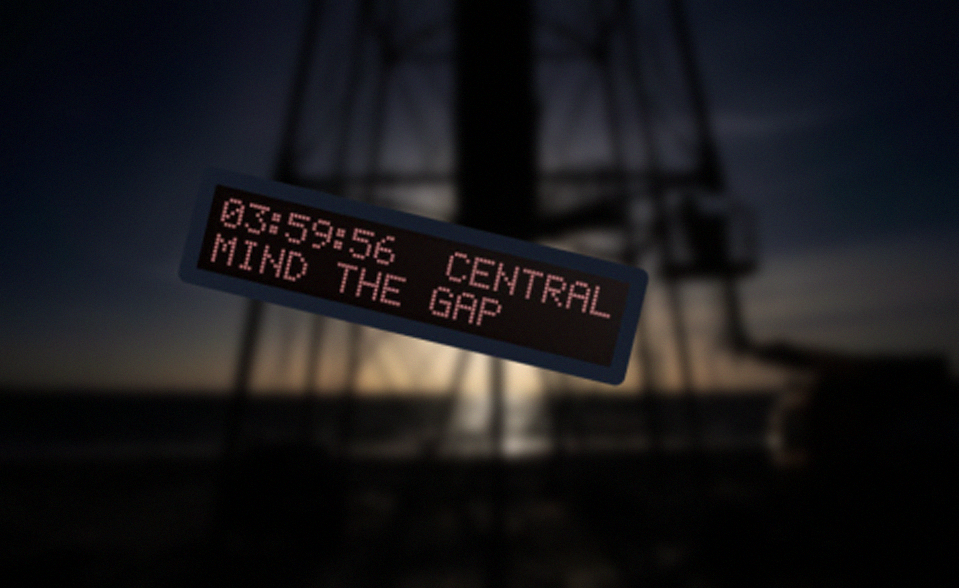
3:59:56
